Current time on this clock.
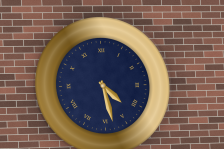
4:28
